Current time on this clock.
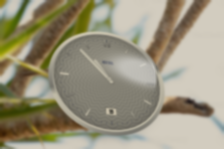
10:53
